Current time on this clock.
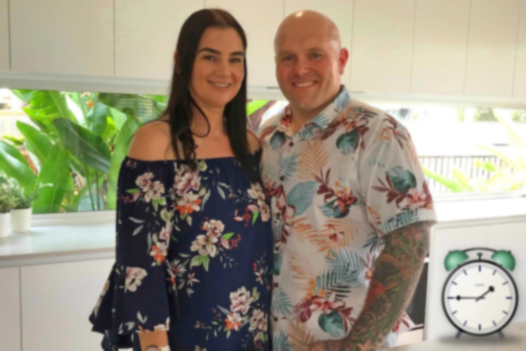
1:45
